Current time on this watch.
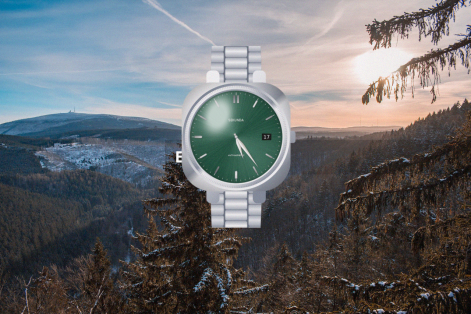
5:24
